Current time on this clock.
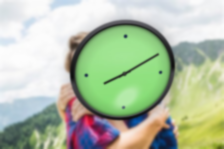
8:10
